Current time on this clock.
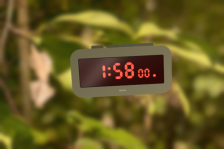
1:58:00
